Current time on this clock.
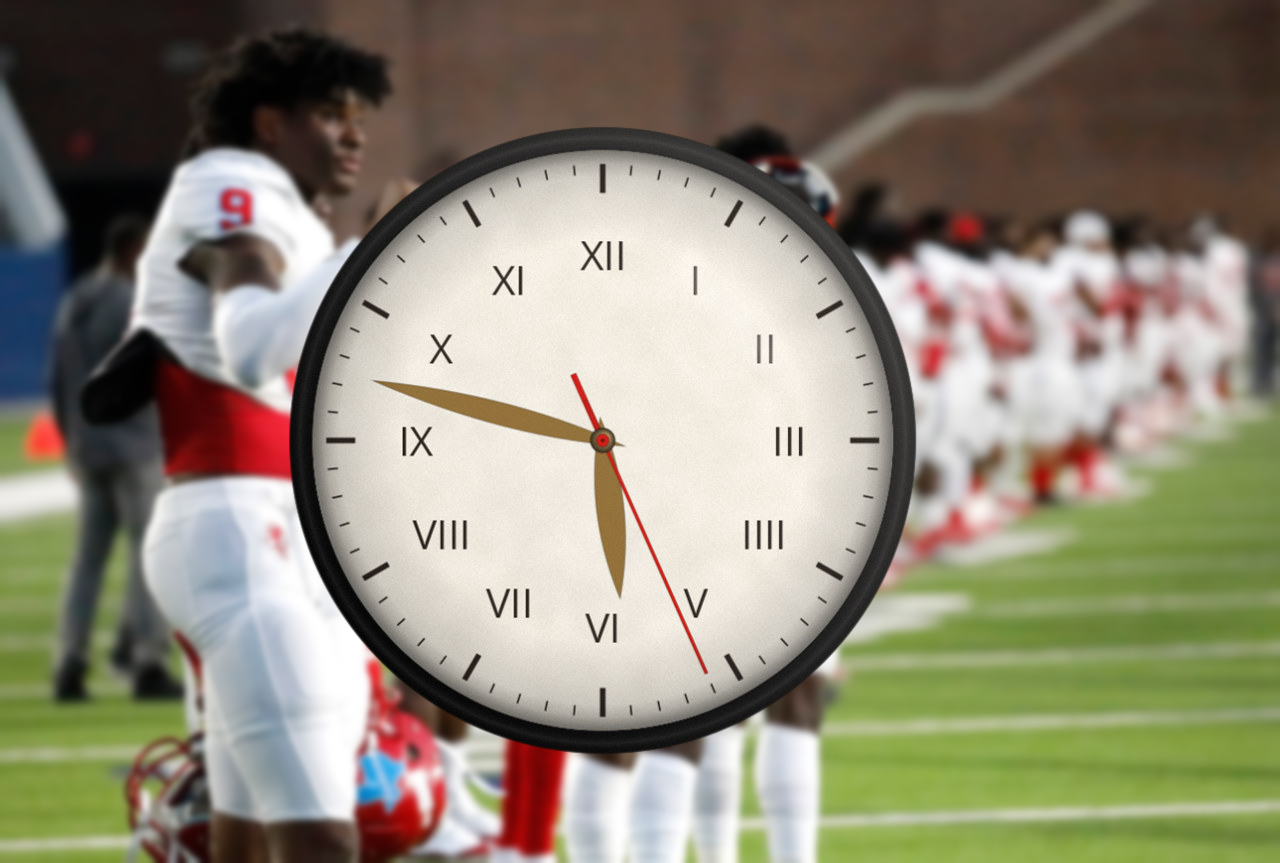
5:47:26
